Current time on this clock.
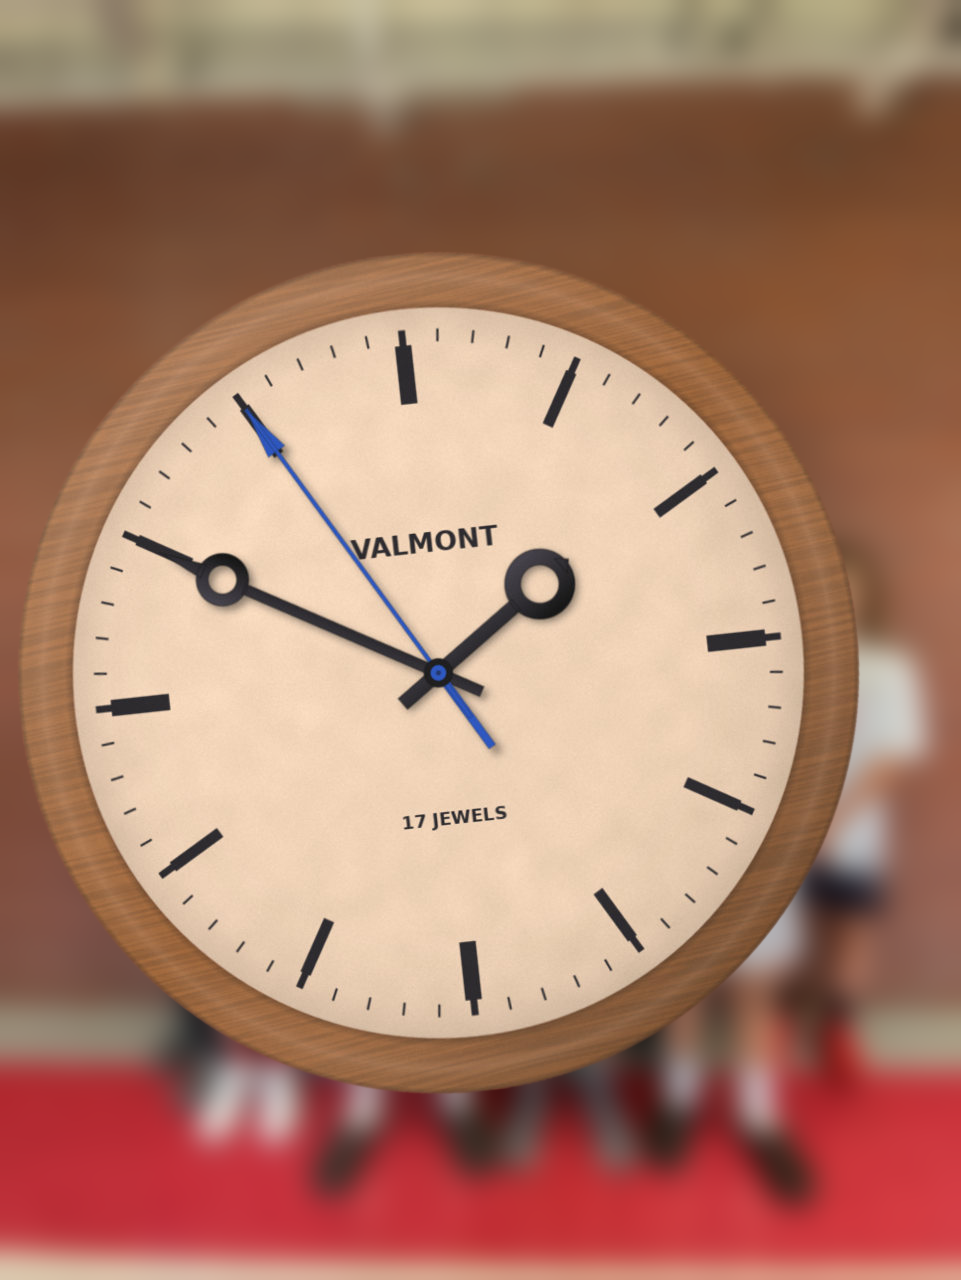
1:49:55
